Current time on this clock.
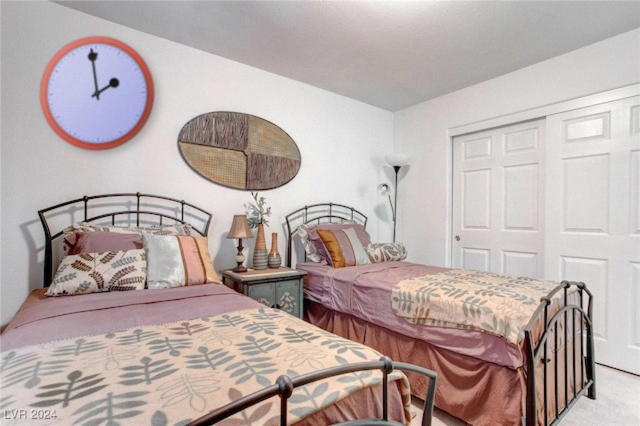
1:59
